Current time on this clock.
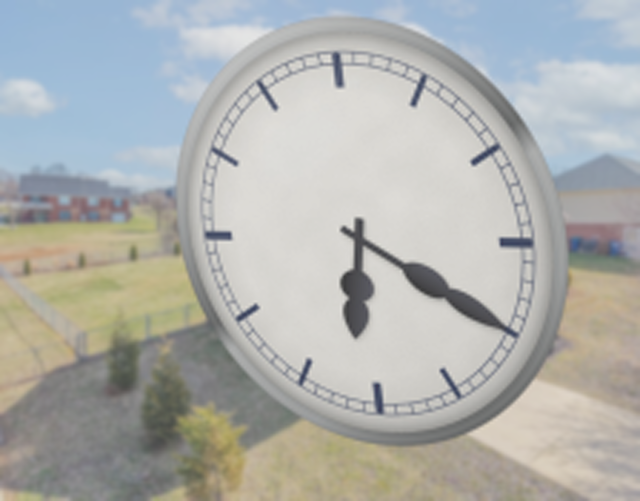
6:20
